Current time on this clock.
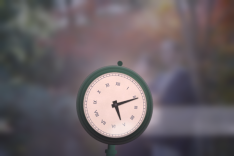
5:11
